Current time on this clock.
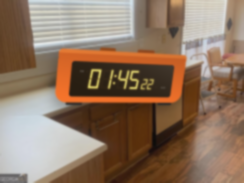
1:45
